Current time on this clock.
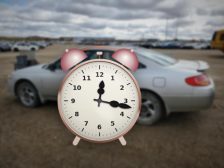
12:17
